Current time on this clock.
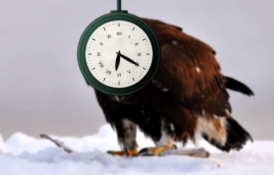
6:20
